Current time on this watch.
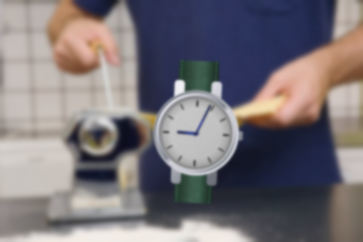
9:04
